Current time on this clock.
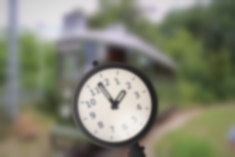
1:58
